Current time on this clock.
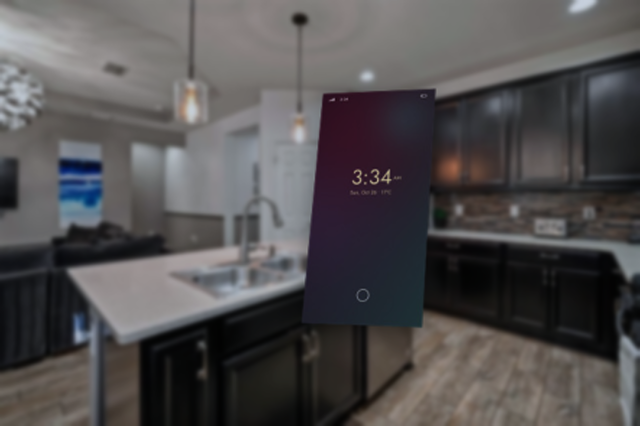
3:34
